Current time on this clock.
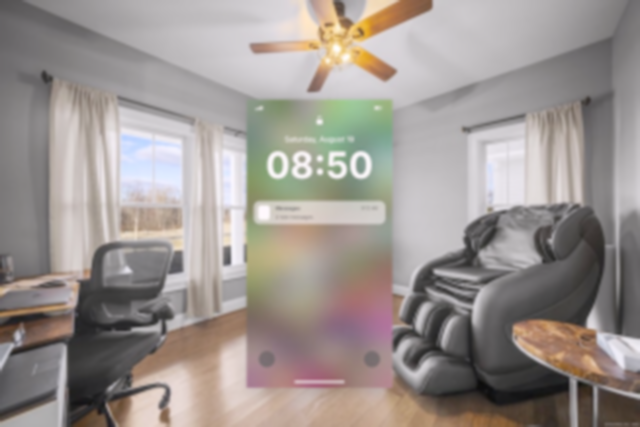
8:50
